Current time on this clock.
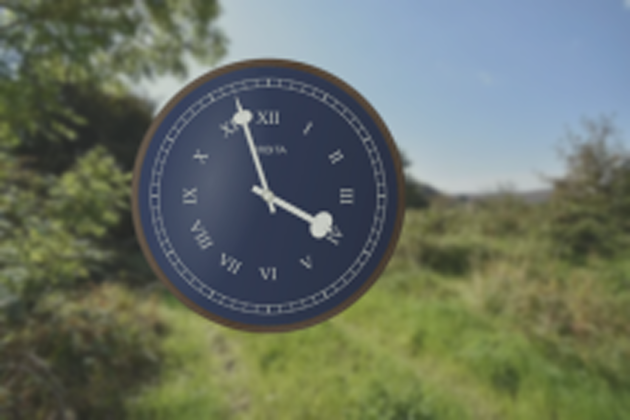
3:57
